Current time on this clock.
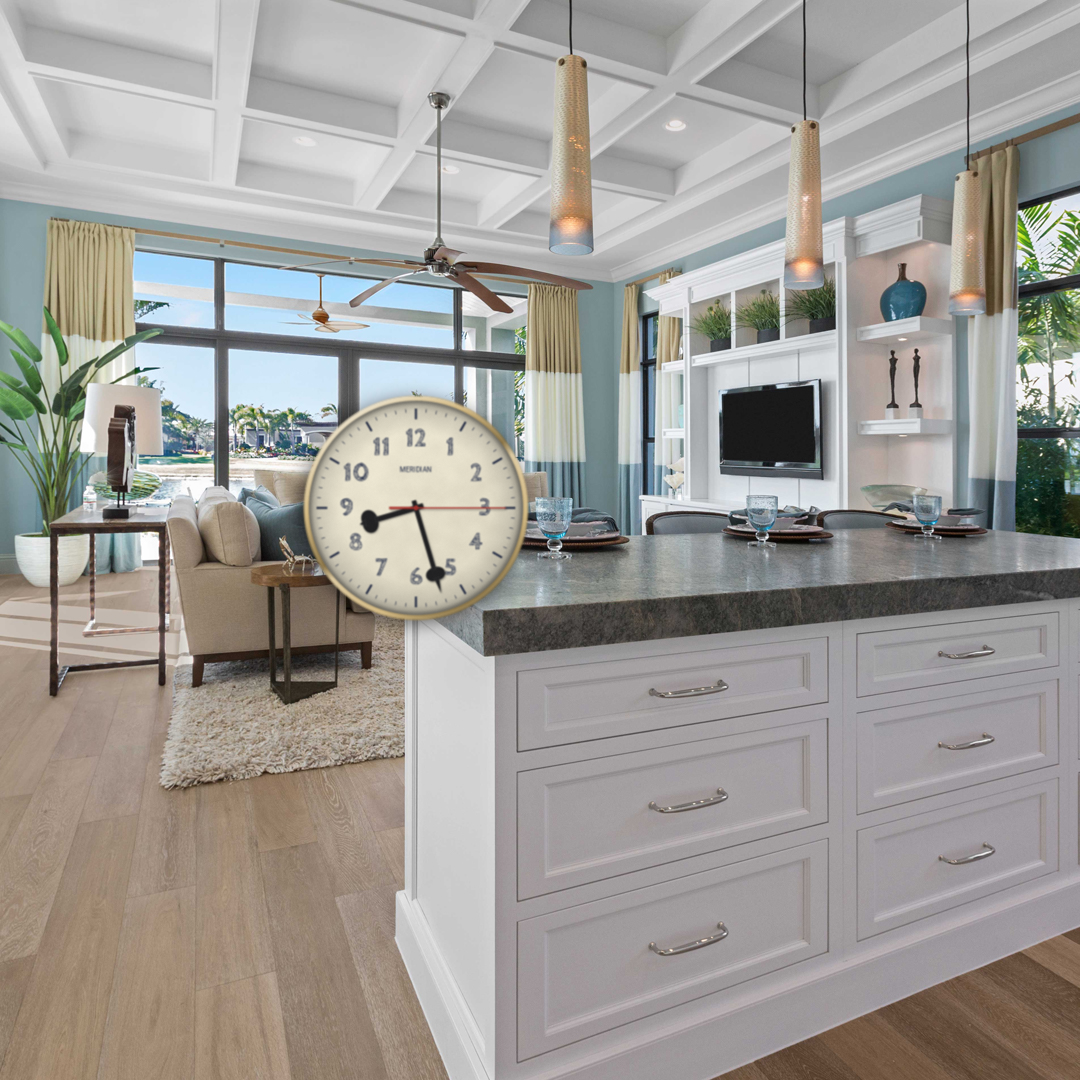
8:27:15
